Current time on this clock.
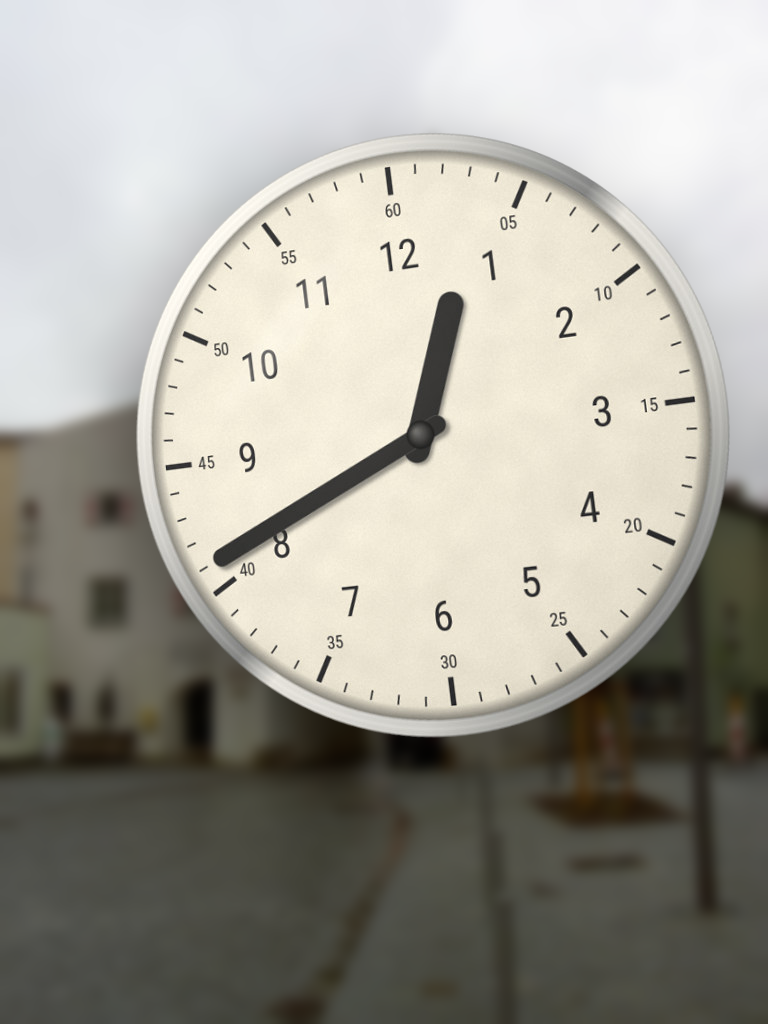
12:41
